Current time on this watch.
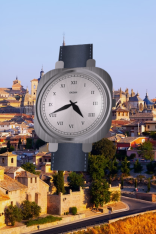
4:41
